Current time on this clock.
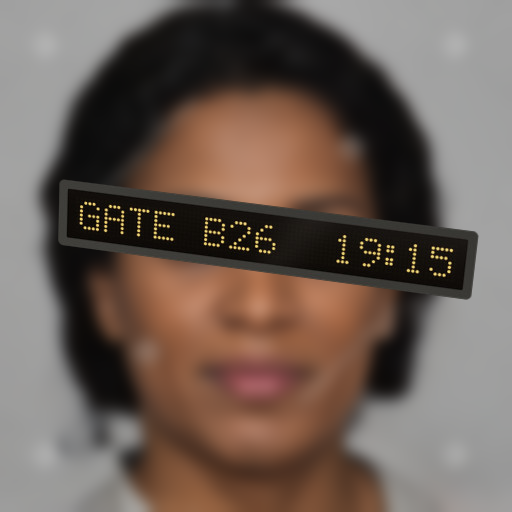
19:15
